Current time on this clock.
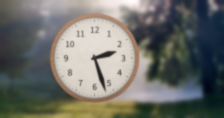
2:27
